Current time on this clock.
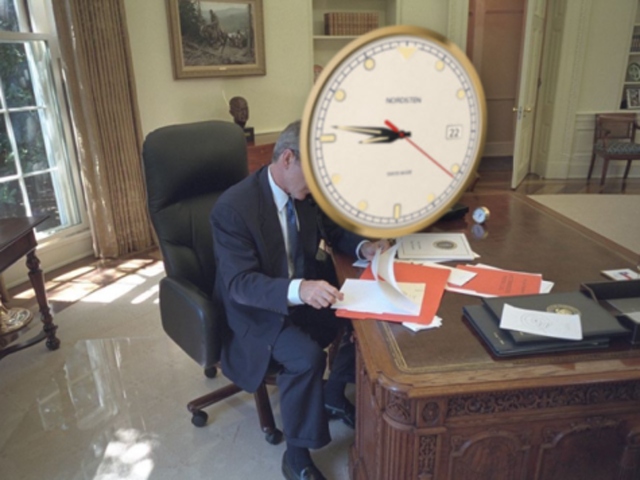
8:46:21
